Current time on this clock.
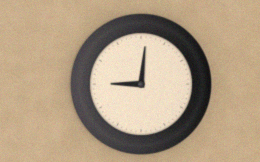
9:01
